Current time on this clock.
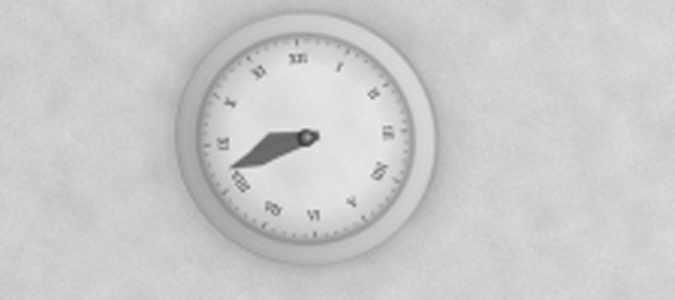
8:42
